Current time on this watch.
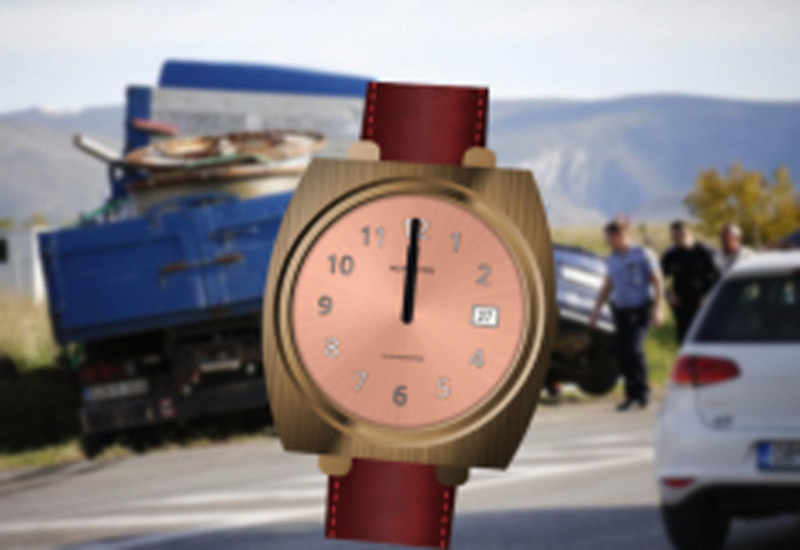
12:00
